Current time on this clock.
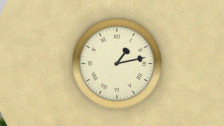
1:13
